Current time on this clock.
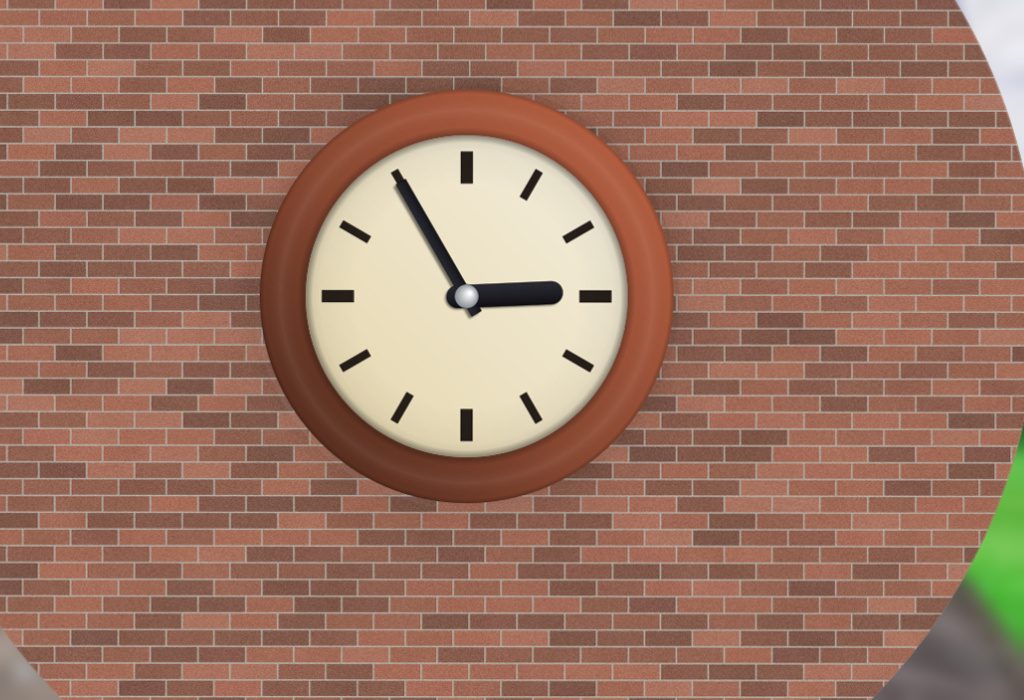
2:55
